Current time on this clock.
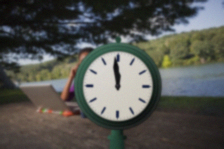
11:59
